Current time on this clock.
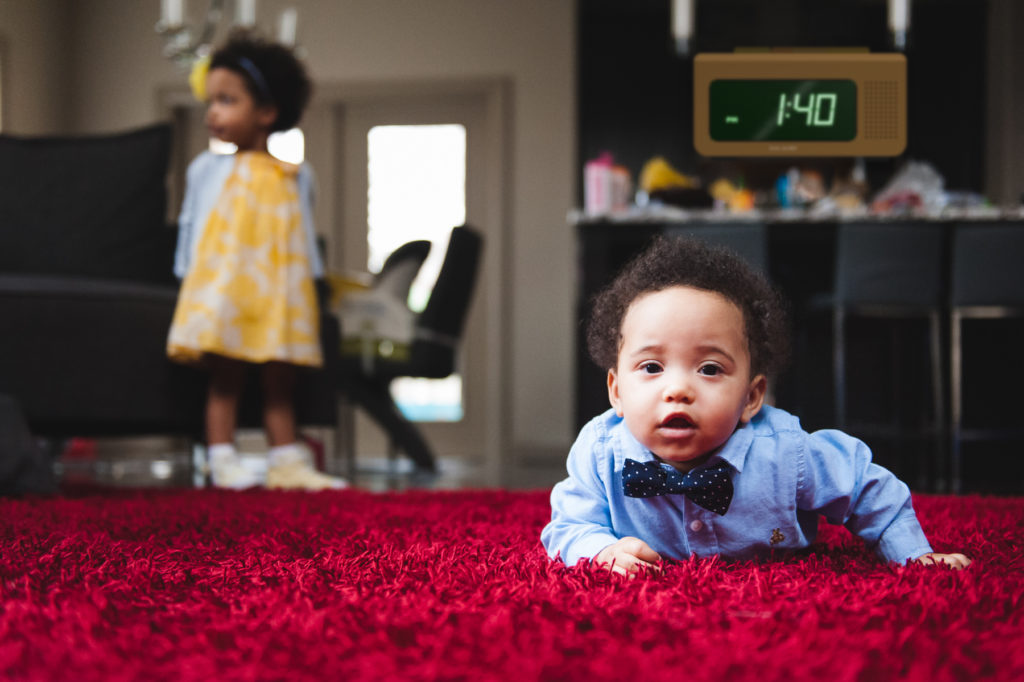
1:40
